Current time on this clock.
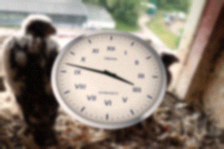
3:47
